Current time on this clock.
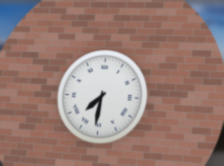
7:31
